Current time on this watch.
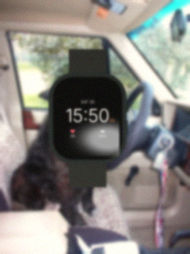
15:50
